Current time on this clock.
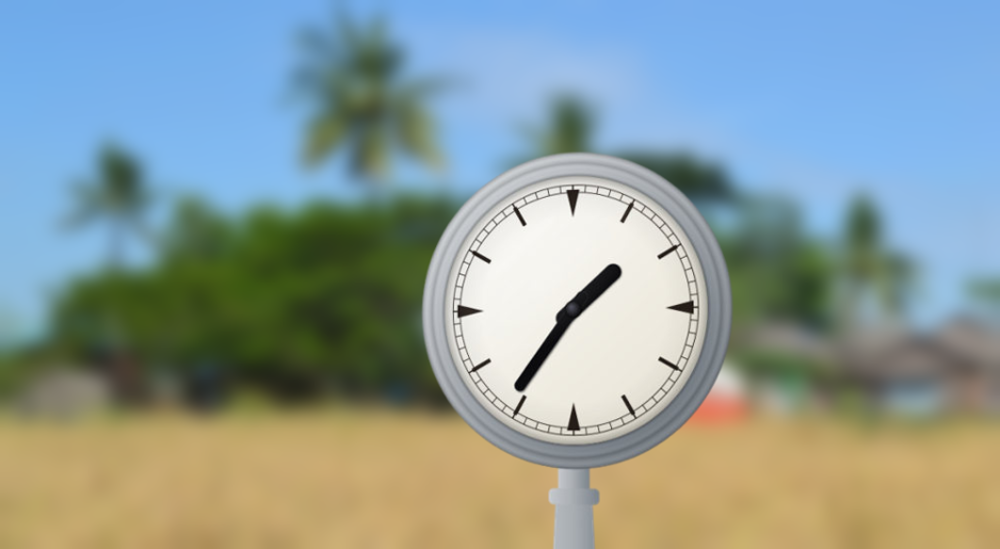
1:36
